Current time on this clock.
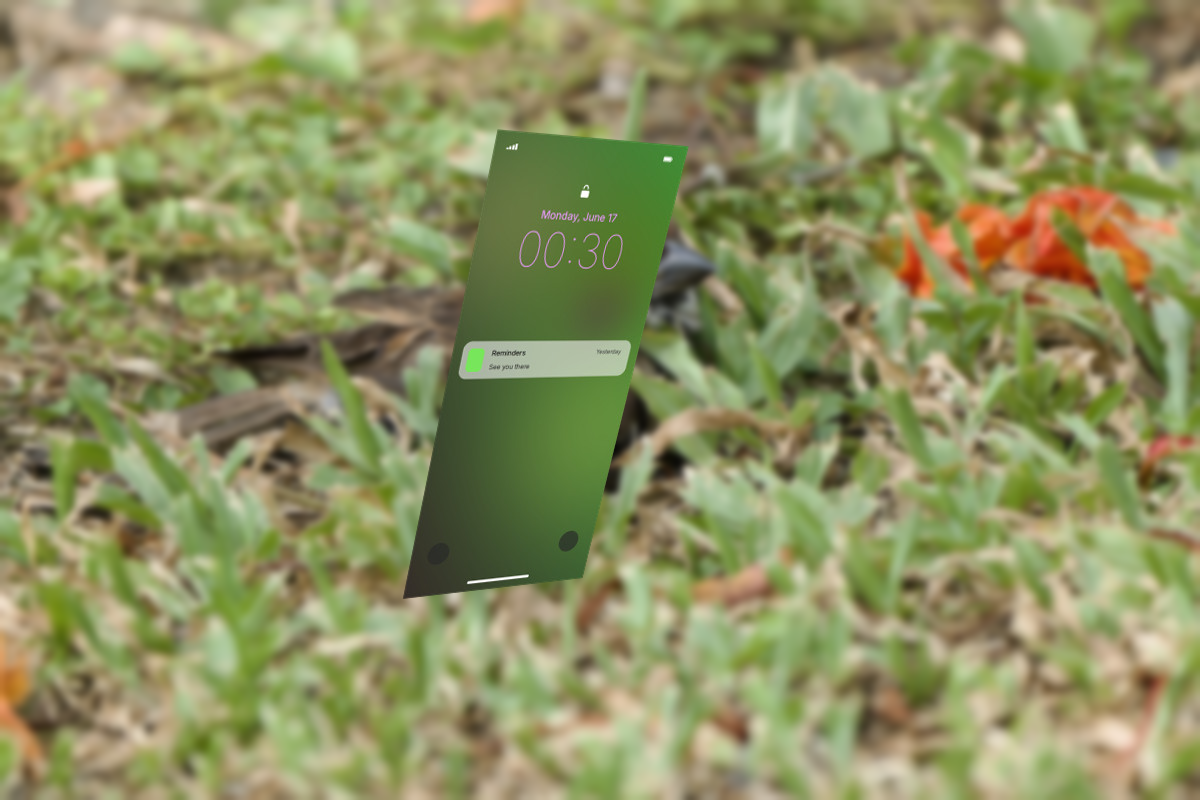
0:30
